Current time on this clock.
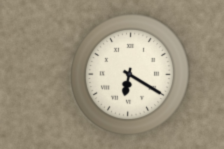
6:20
